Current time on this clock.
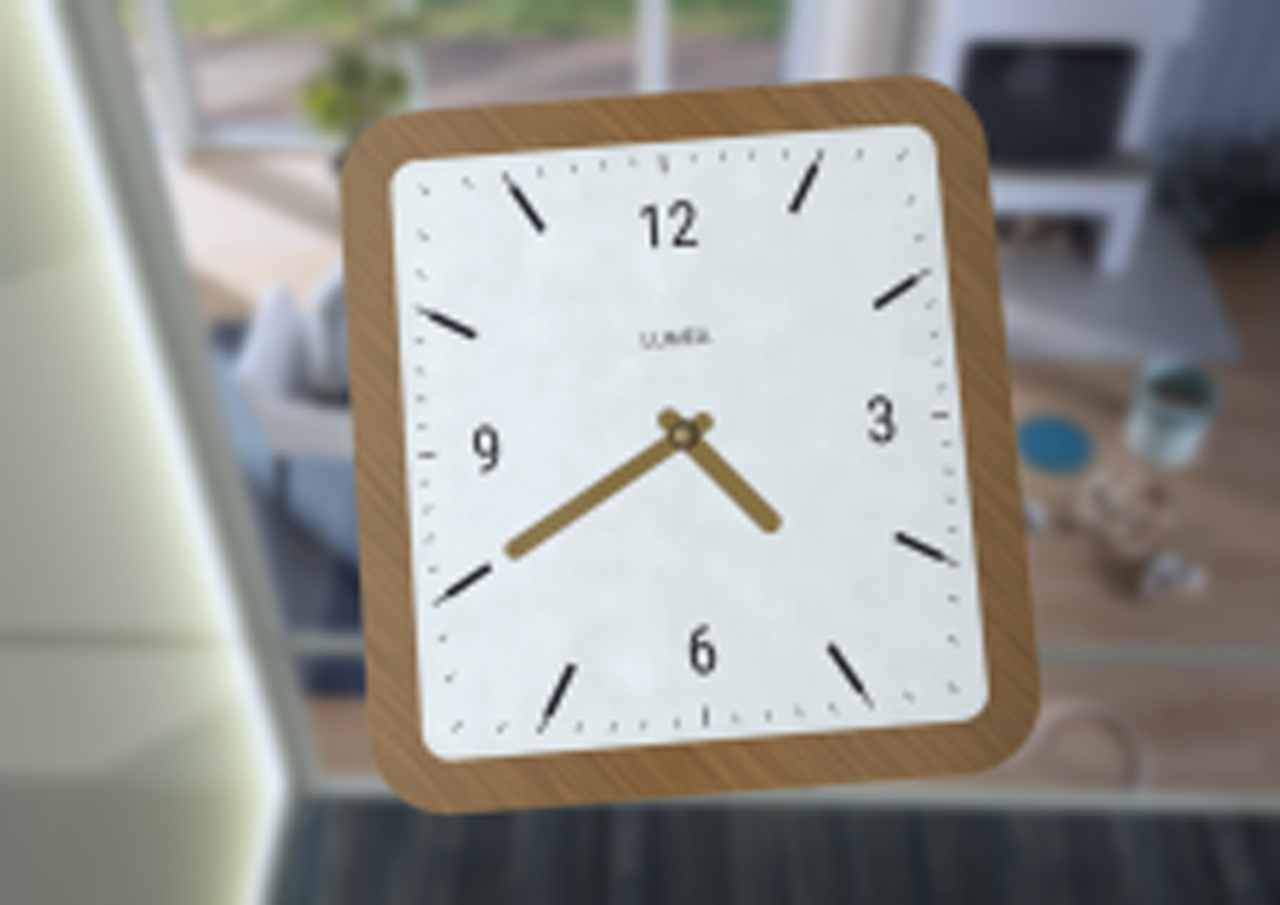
4:40
